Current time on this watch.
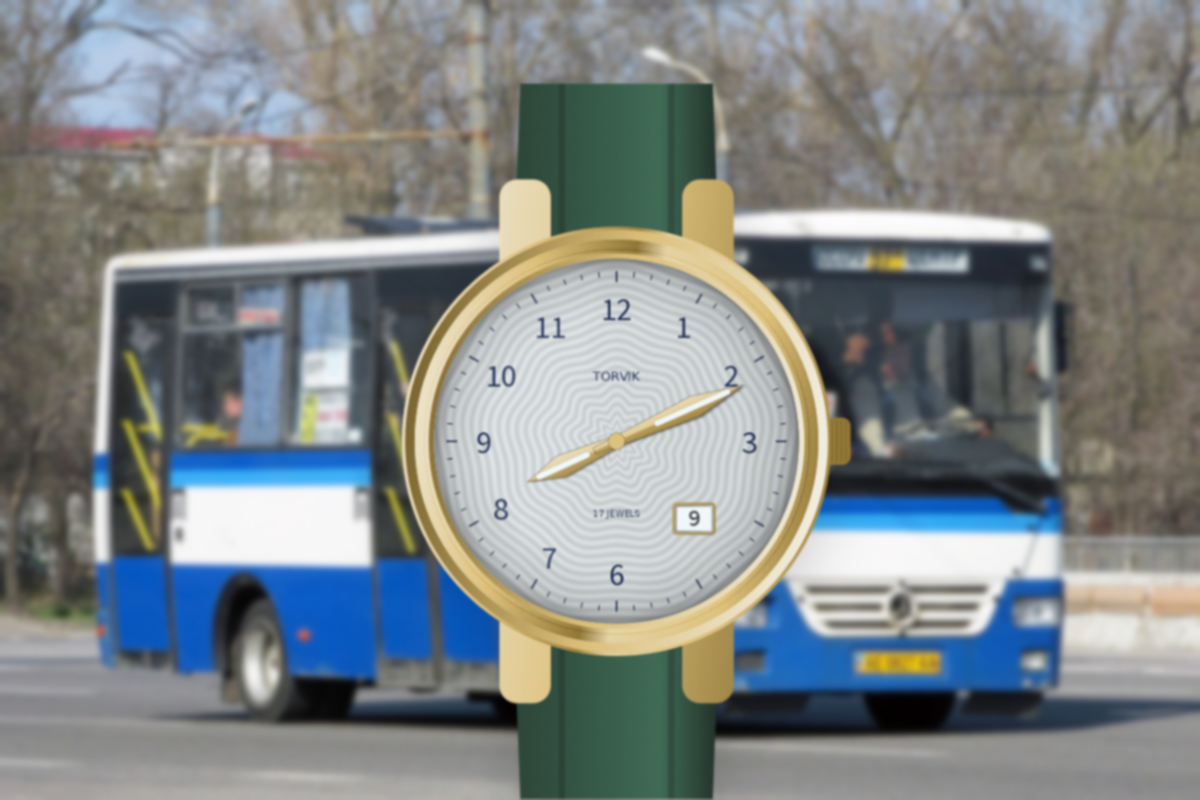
8:11
